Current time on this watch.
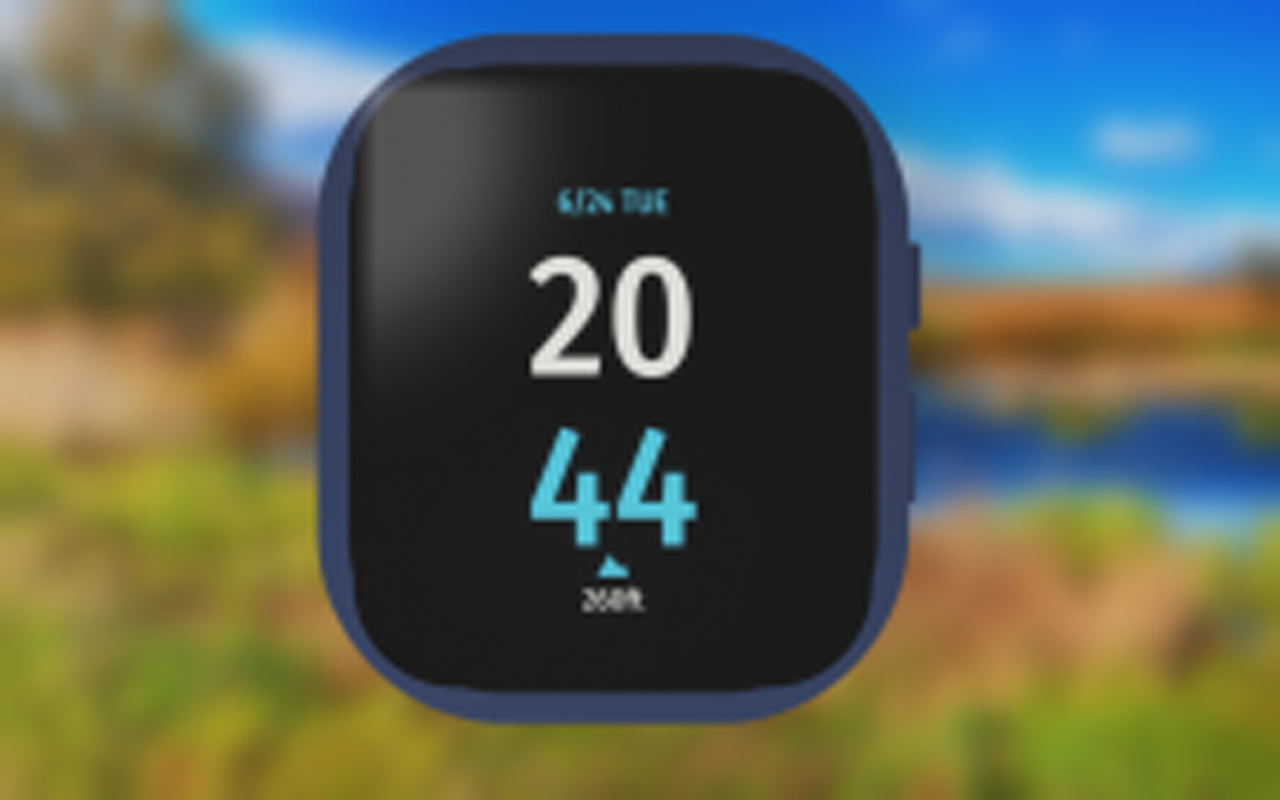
20:44
